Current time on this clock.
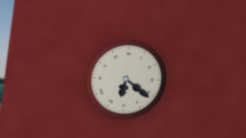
6:21
